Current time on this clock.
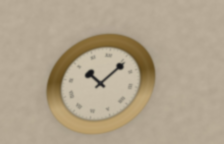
10:06
